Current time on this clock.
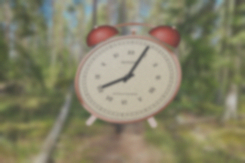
8:04
